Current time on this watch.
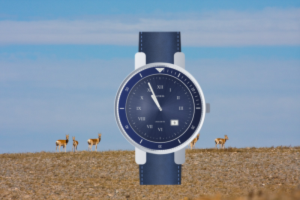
10:56
